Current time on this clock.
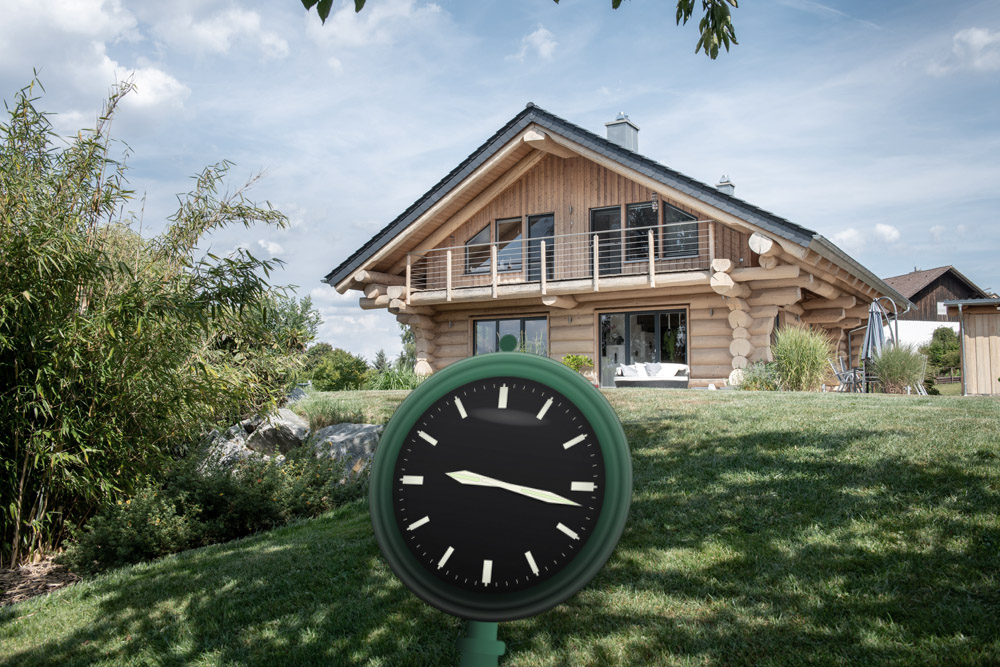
9:17
